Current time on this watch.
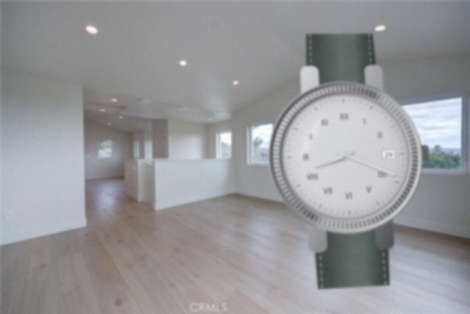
8:19
